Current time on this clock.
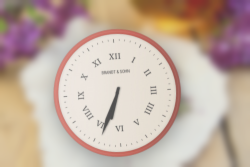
6:34
